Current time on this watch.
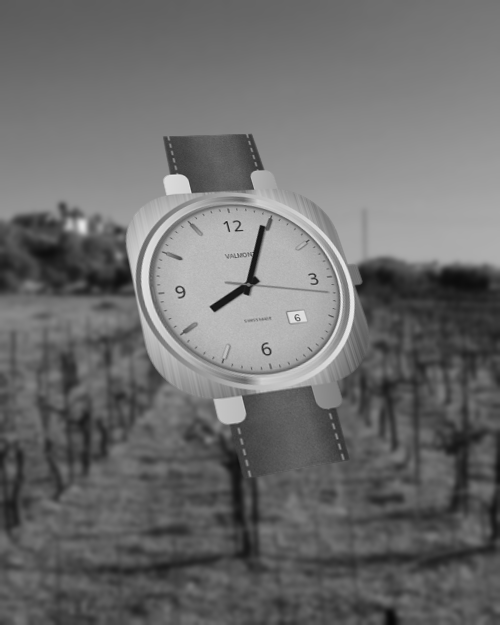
8:04:17
